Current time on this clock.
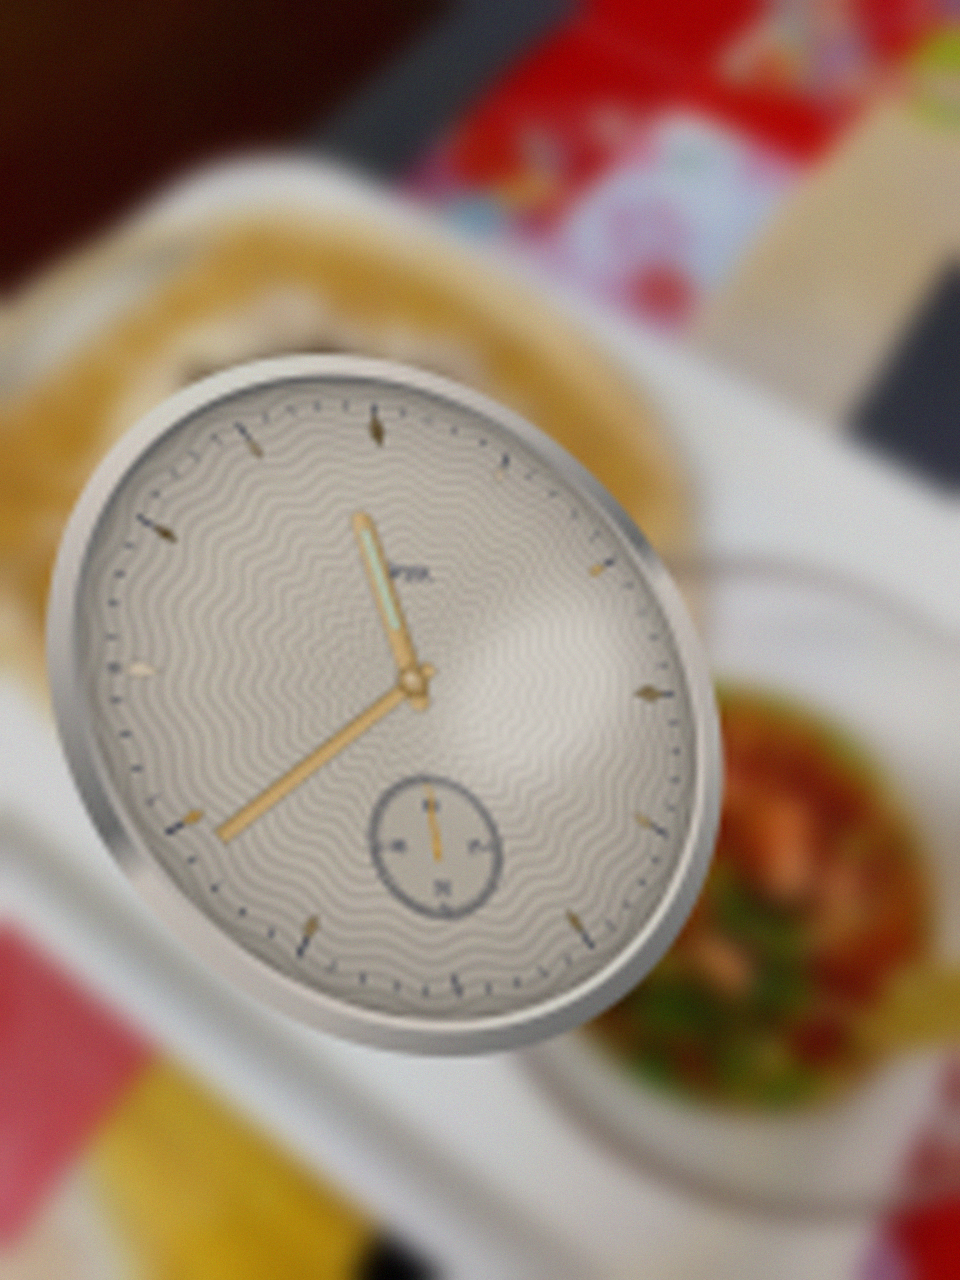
11:39
